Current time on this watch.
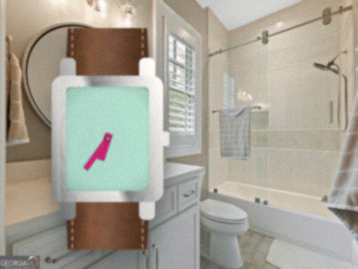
6:36
